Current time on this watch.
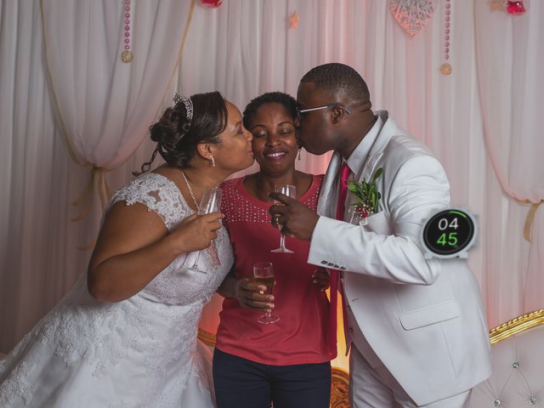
4:45
